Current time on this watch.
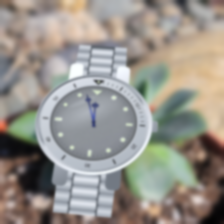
11:57
